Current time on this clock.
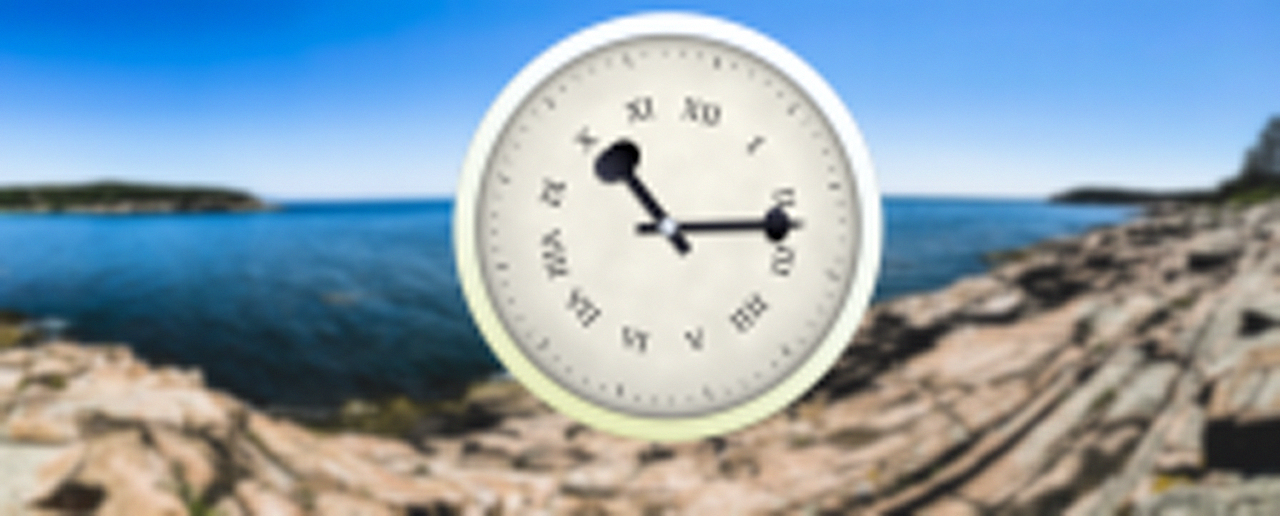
10:12
